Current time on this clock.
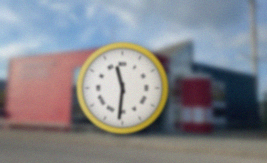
11:31
